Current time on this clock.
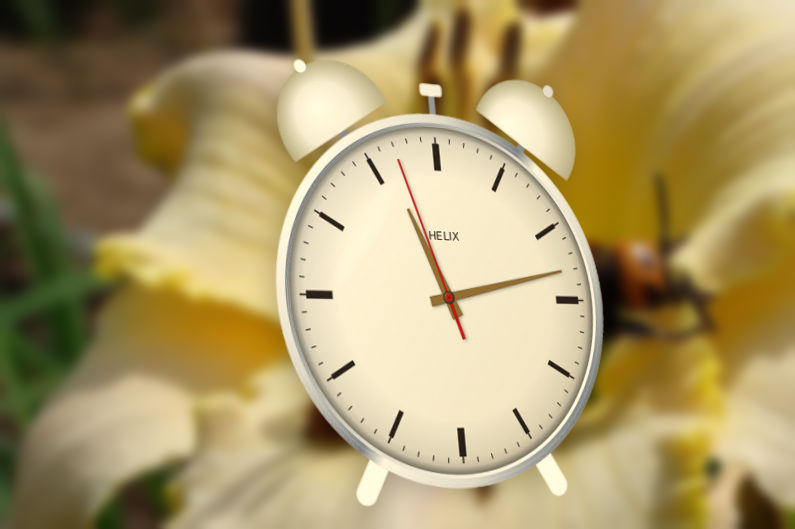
11:12:57
